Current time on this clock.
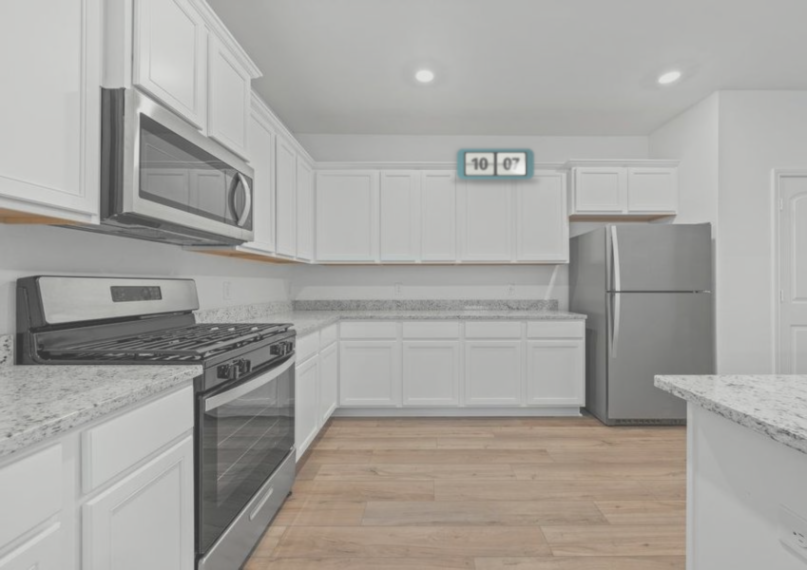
10:07
